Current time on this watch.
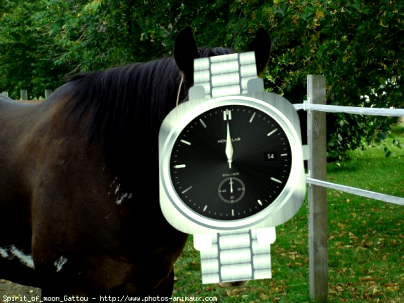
12:00
